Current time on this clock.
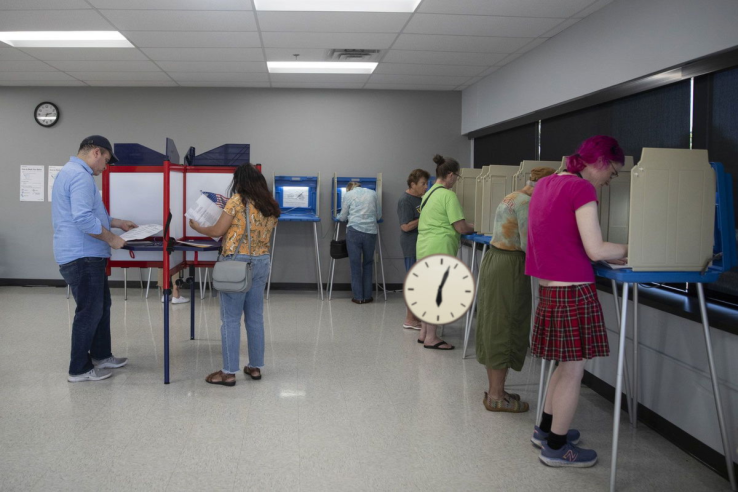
6:03
